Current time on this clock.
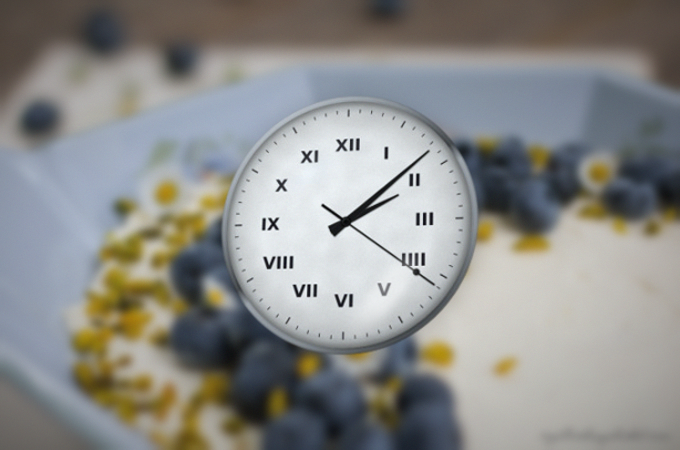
2:08:21
